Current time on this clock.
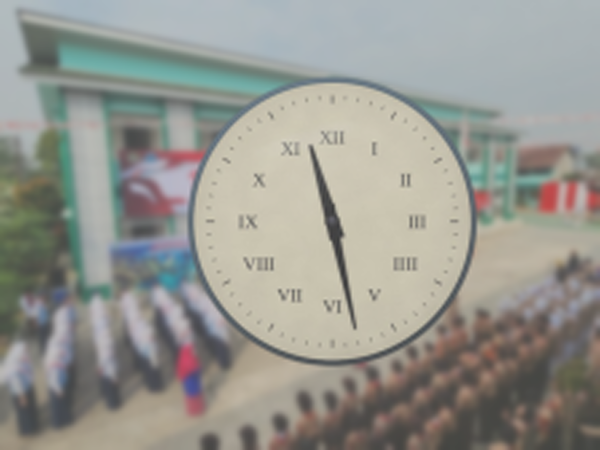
11:28
